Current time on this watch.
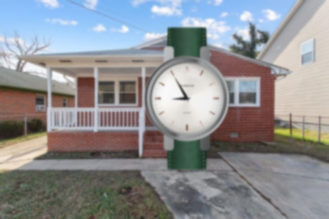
8:55
